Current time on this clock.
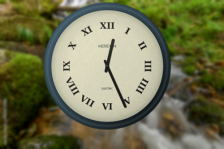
12:26
